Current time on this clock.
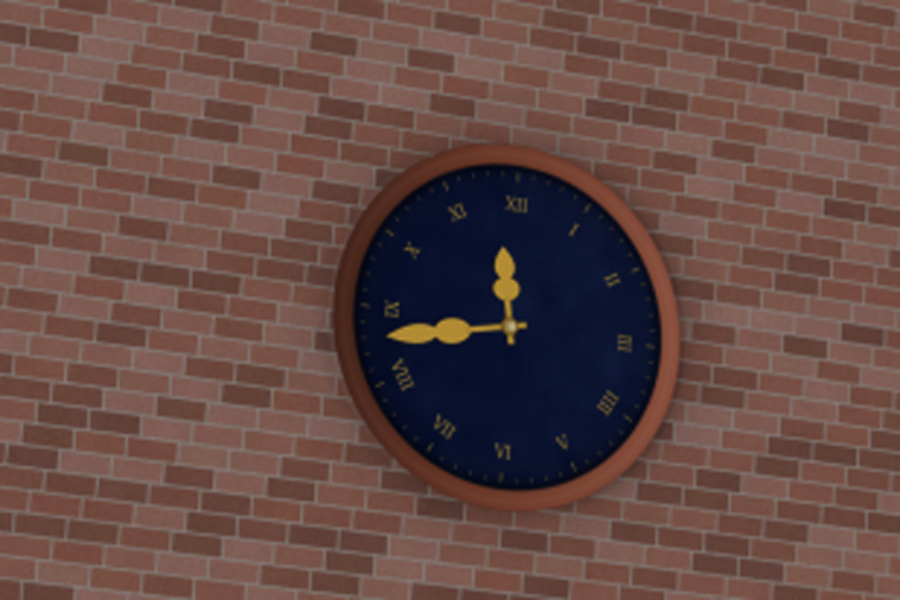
11:43
